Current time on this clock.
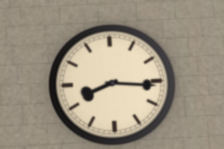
8:16
